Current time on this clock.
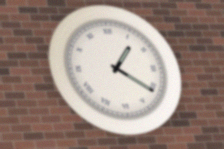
1:21
